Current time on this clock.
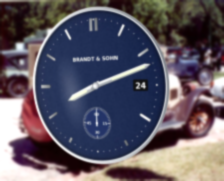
8:12
